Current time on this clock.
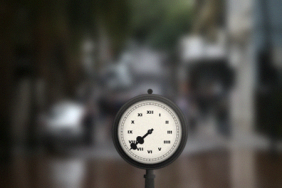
7:38
